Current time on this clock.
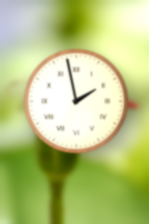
1:58
